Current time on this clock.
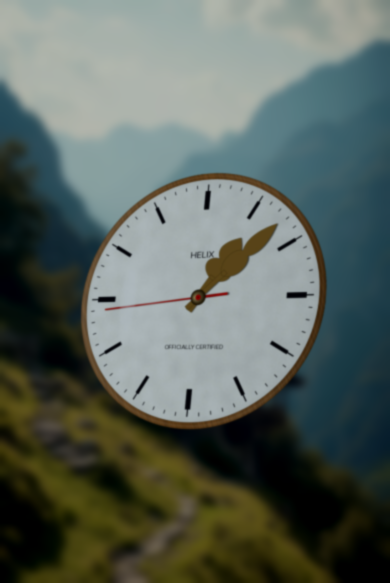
1:07:44
